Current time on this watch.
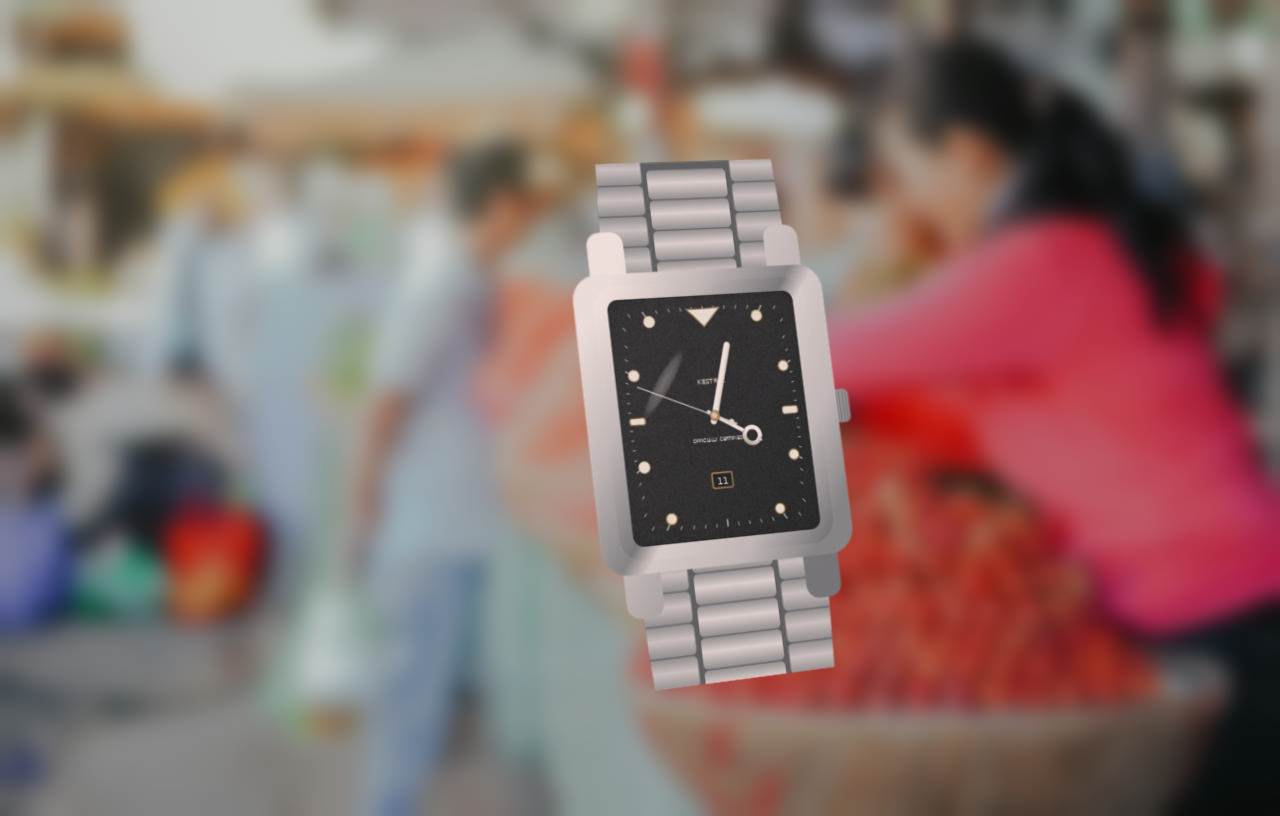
4:02:49
